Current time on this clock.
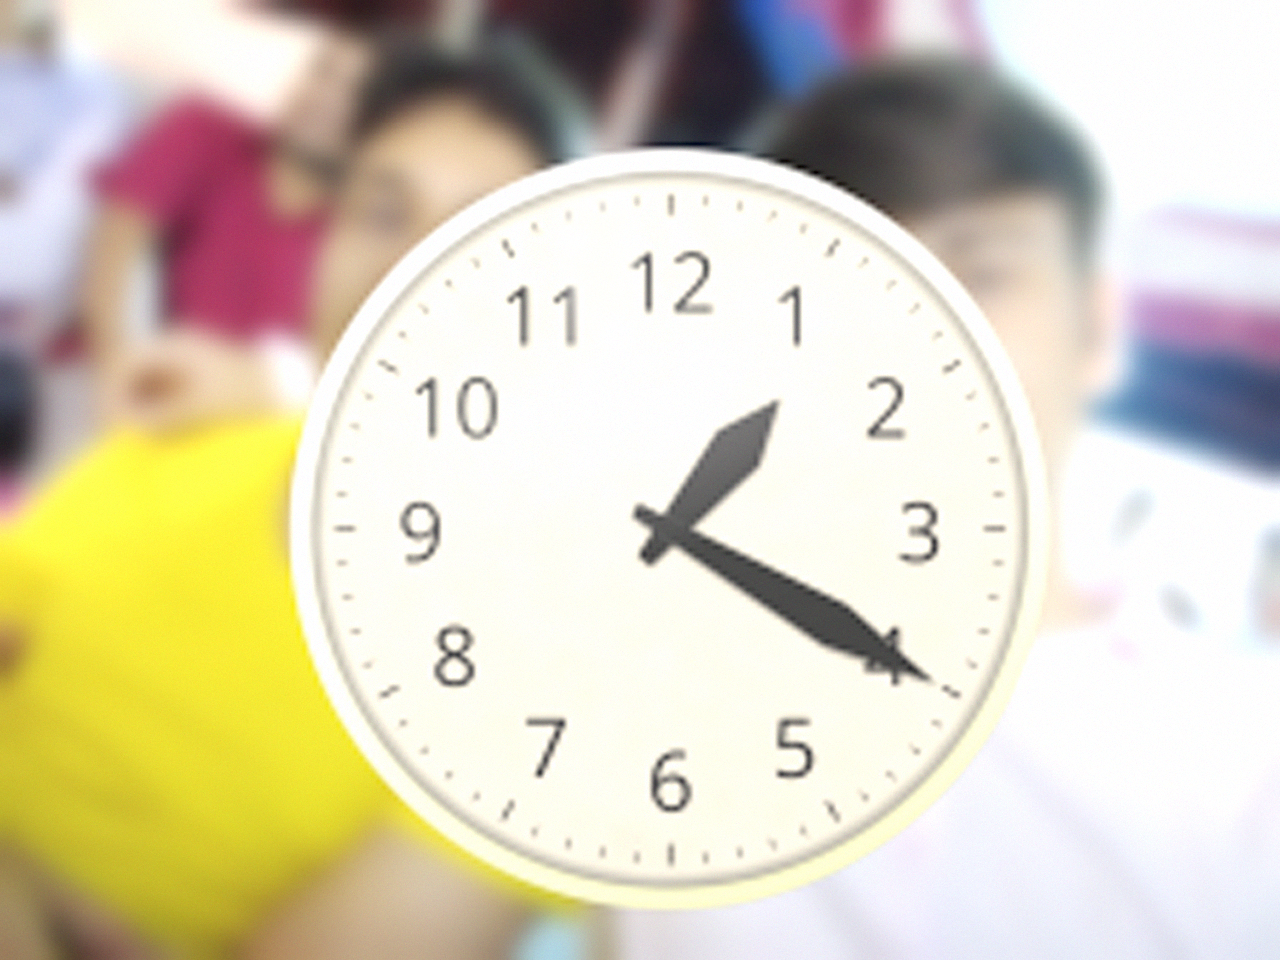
1:20
